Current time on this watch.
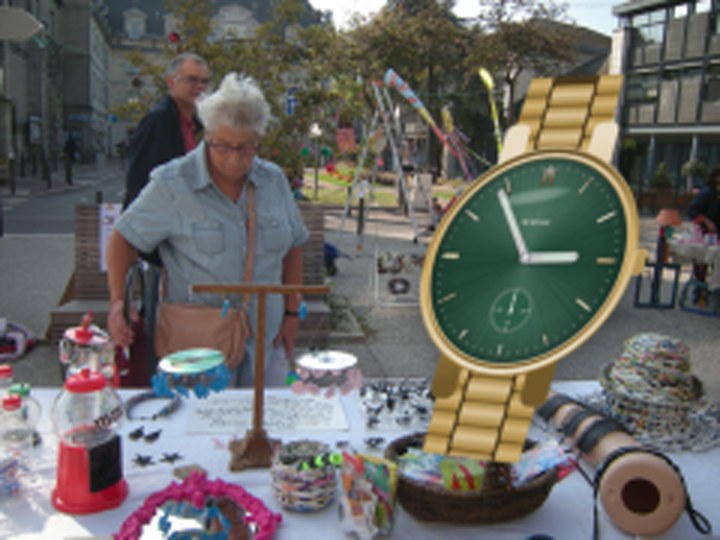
2:54
